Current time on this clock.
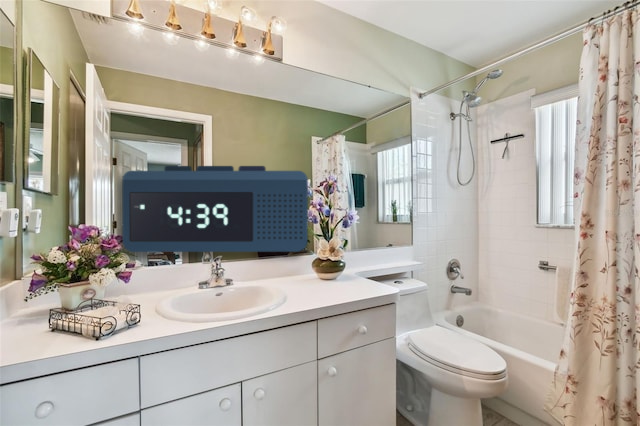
4:39
